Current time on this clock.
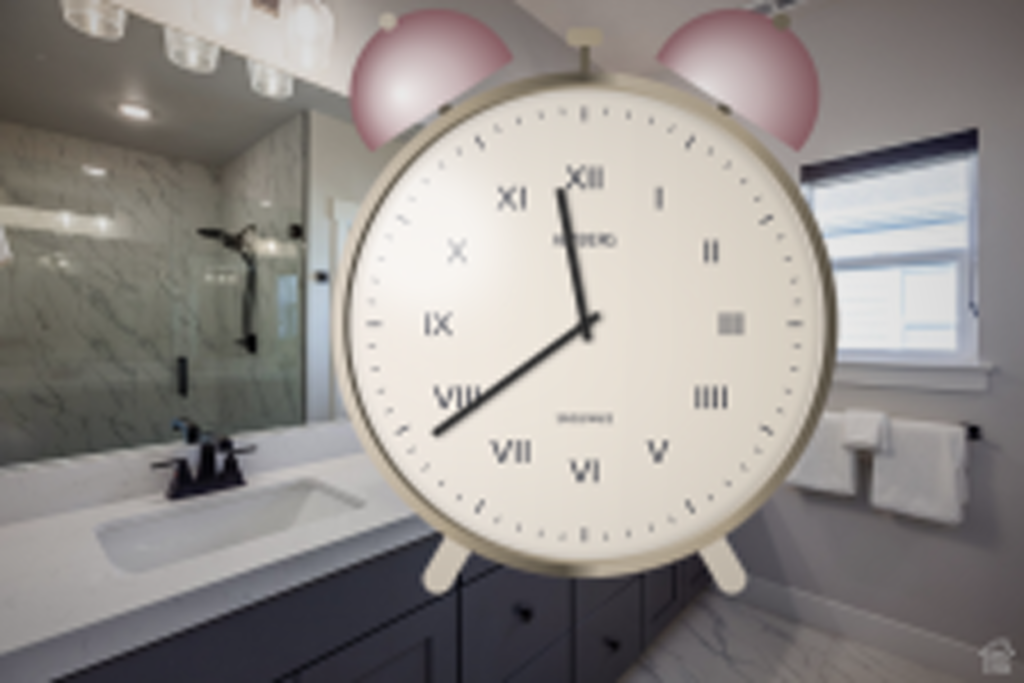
11:39
